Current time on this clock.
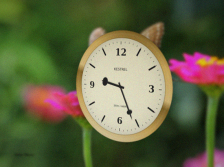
9:26
